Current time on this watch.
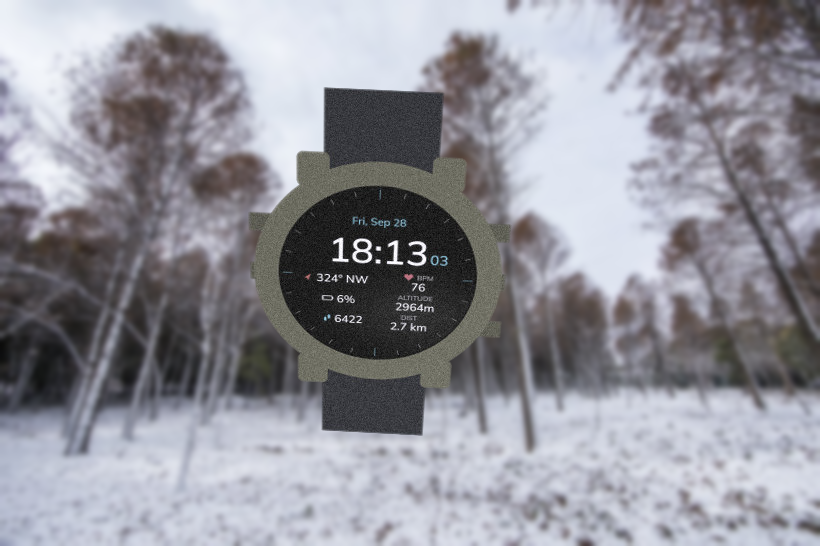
18:13:03
